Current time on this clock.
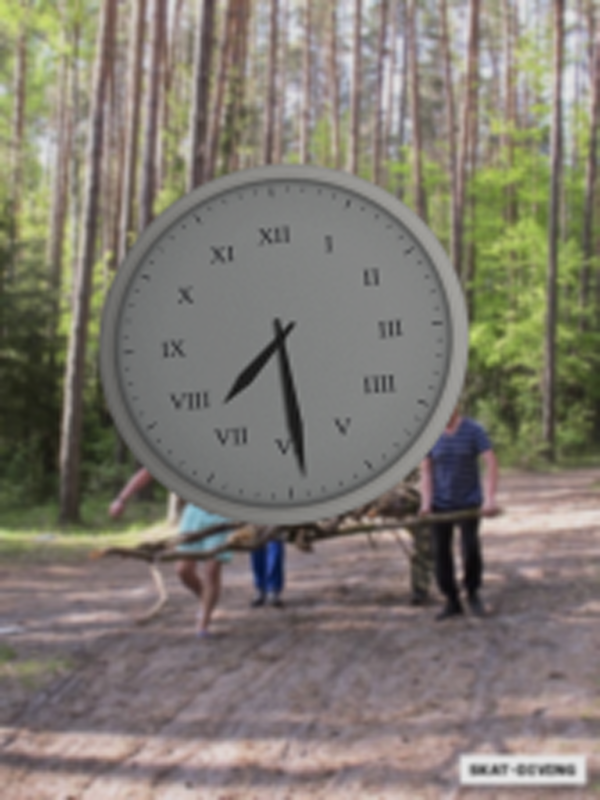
7:29
